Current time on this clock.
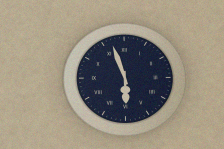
5:57
